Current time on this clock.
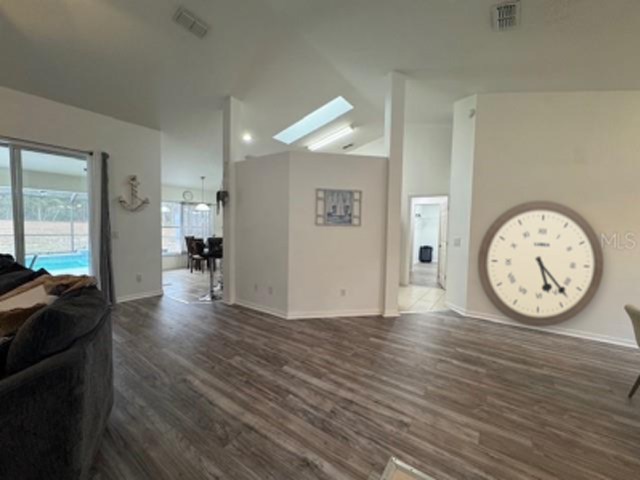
5:23
